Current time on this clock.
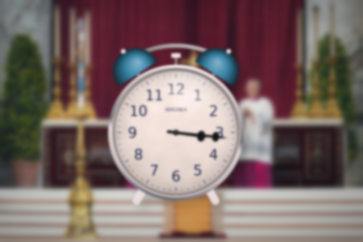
3:16
